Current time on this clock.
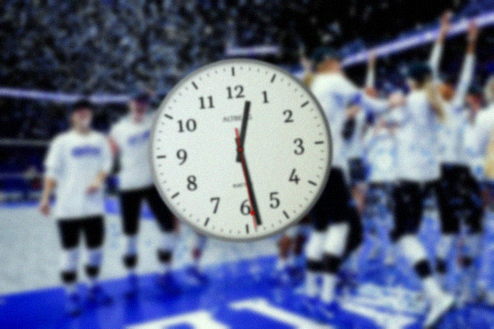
12:28:29
